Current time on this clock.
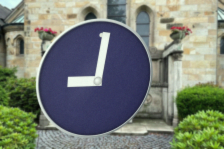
9:01
